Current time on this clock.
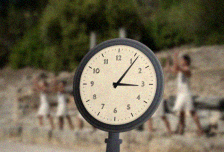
3:06
